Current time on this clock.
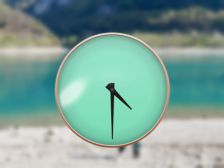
4:30
